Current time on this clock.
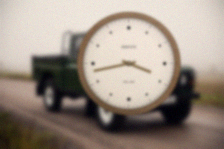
3:43
